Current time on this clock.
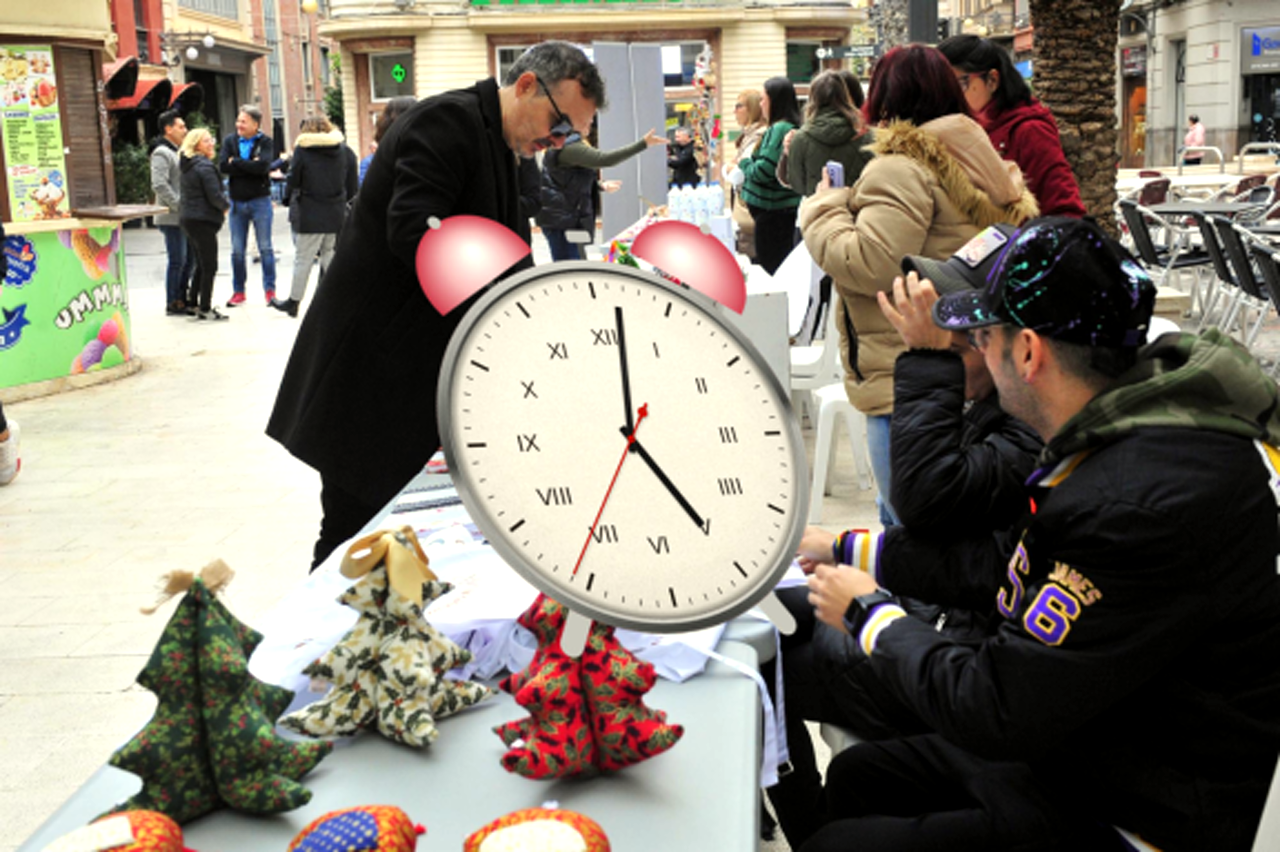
5:01:36
